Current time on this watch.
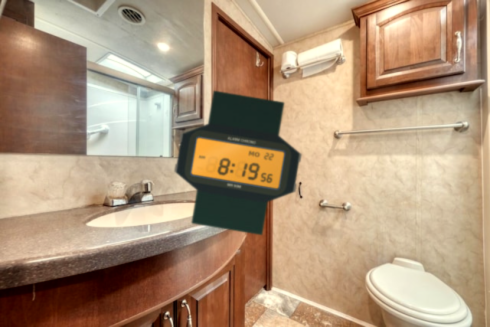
8:19
